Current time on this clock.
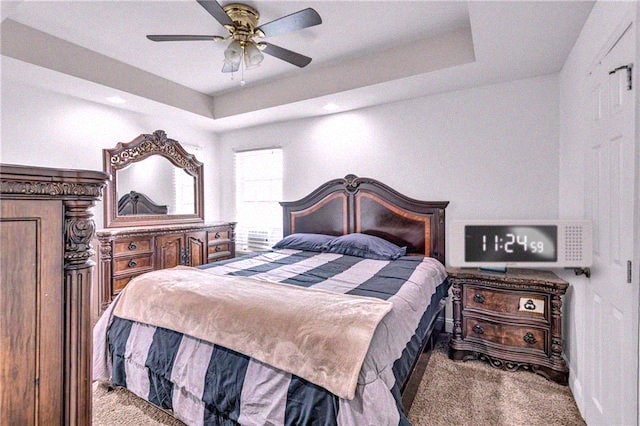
11:24:59
